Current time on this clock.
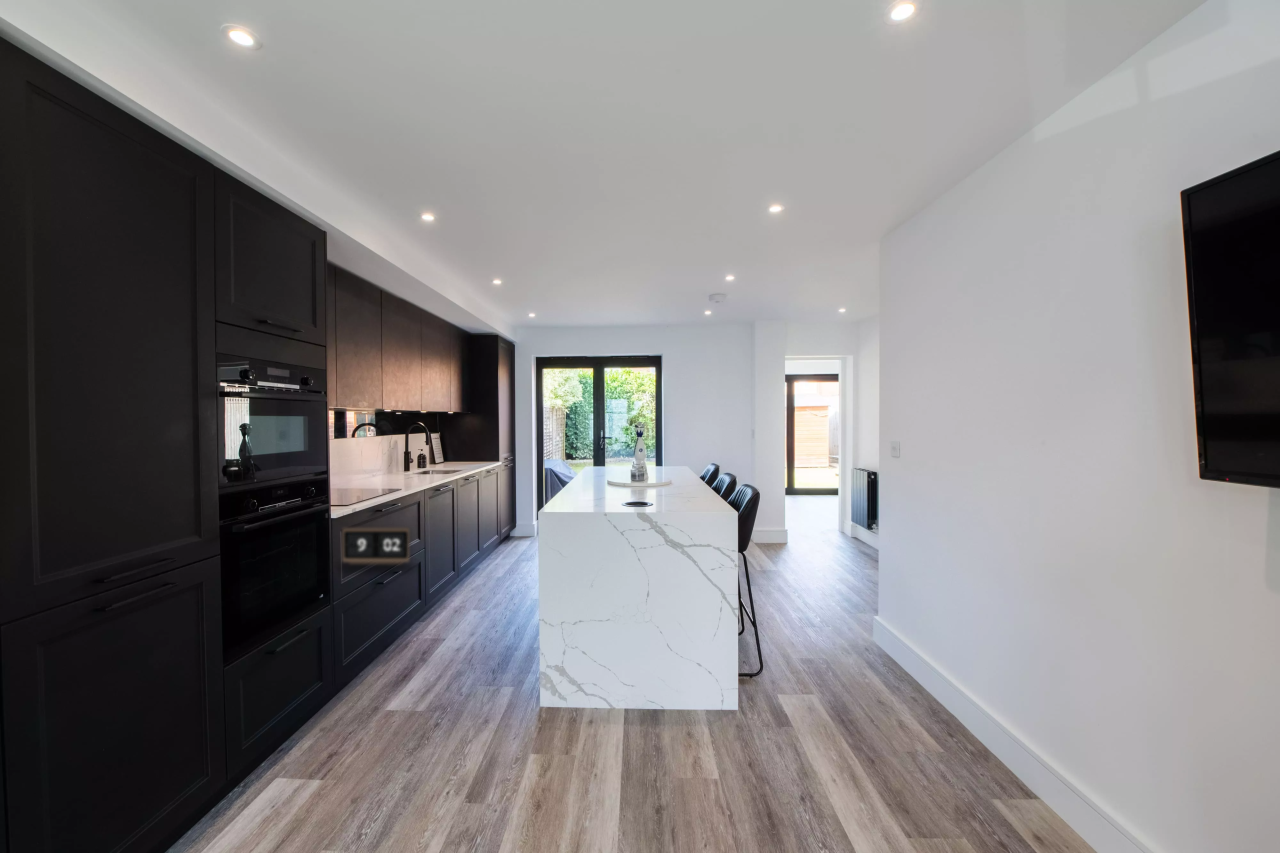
9:02
